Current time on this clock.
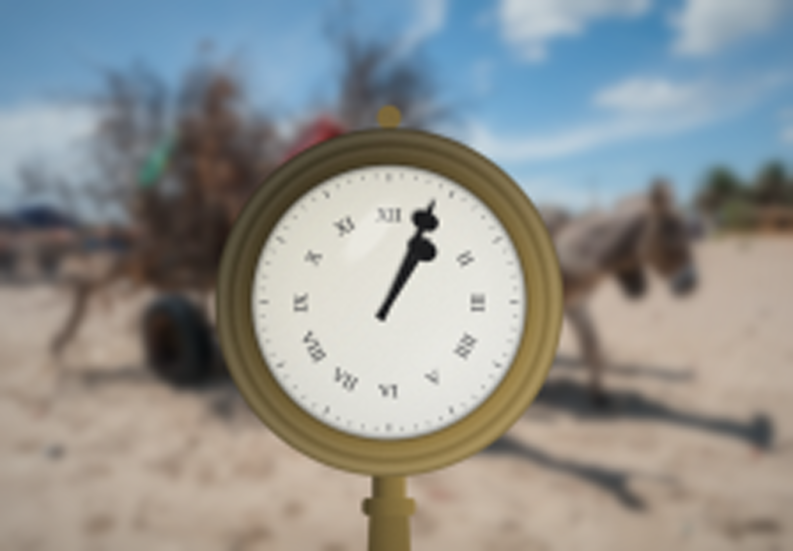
1:04
